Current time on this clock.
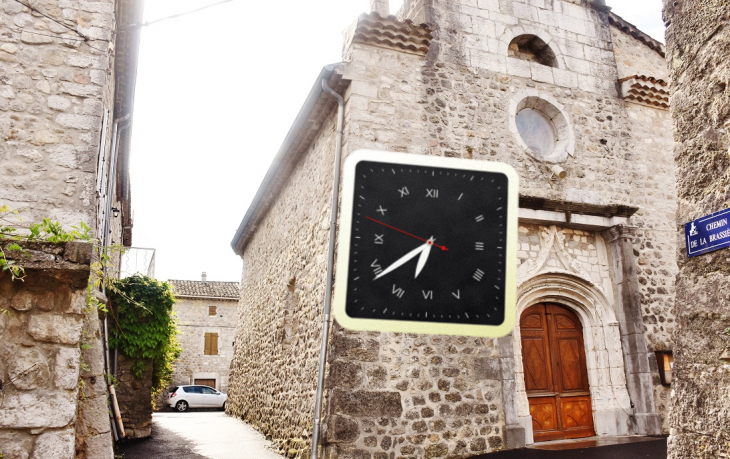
6:38:48
